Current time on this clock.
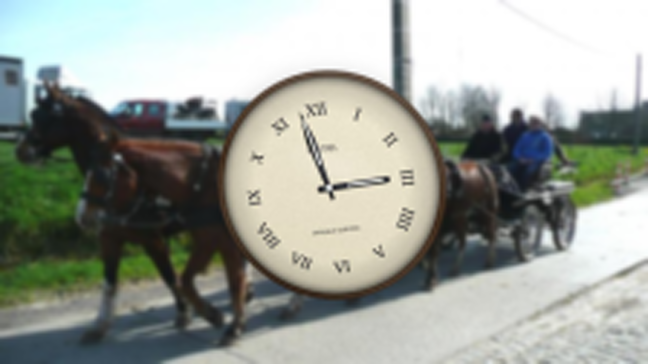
2:58
